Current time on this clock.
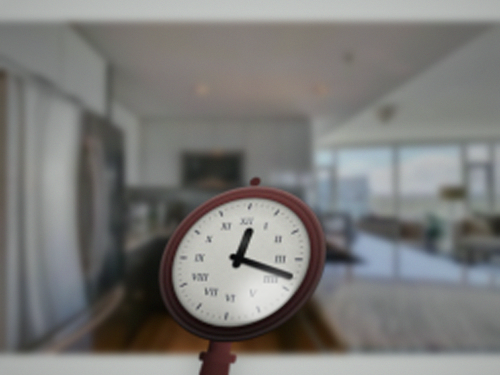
12:18
